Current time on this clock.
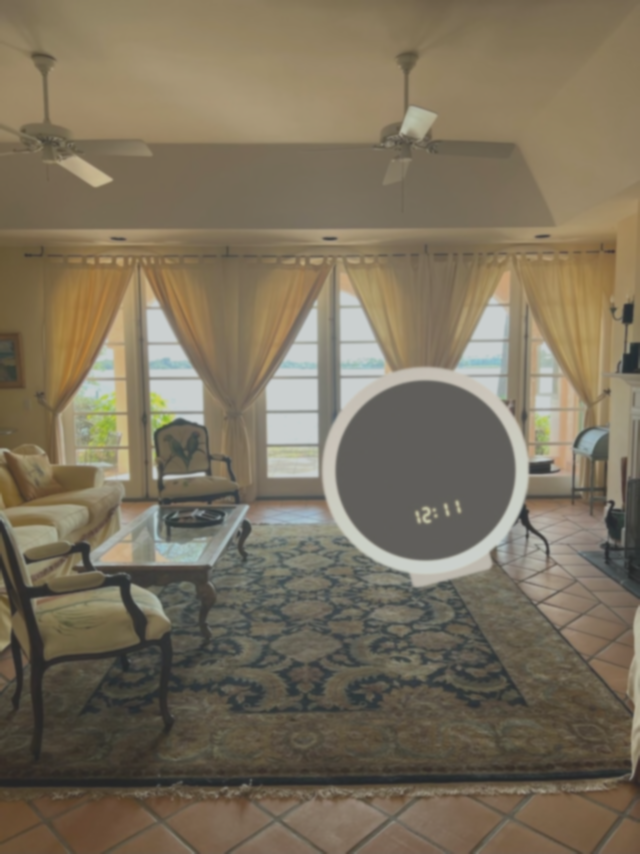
12:11
